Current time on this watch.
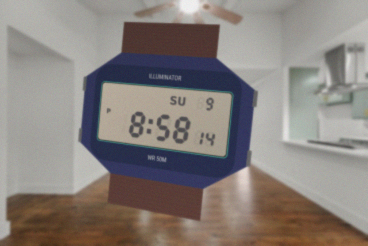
8:58:14
